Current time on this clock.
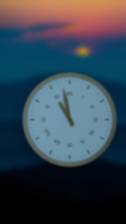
10:58
